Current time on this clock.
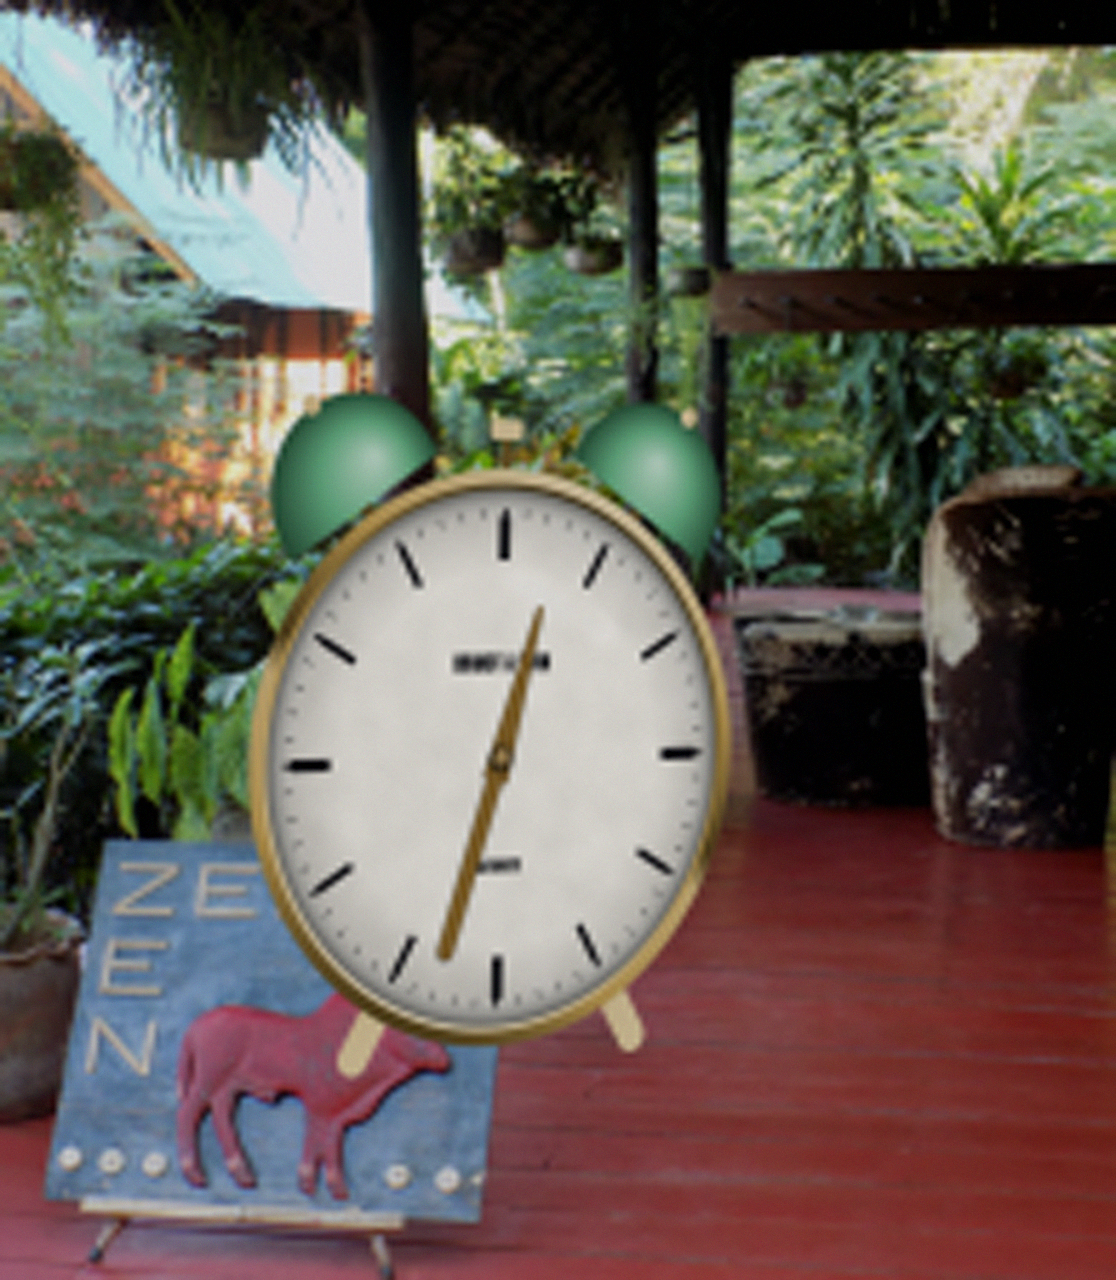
12:33
